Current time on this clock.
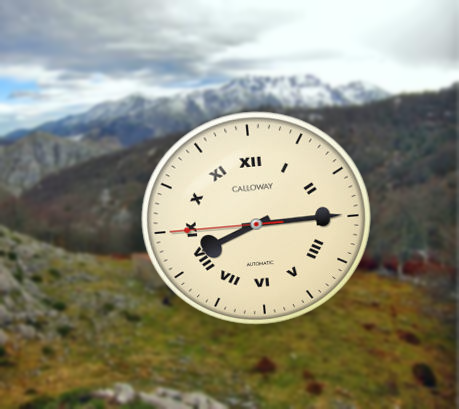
8:14:45
